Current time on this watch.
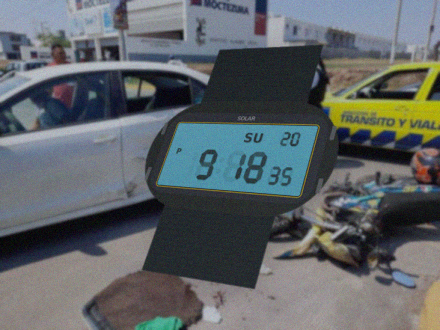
9:18:35
